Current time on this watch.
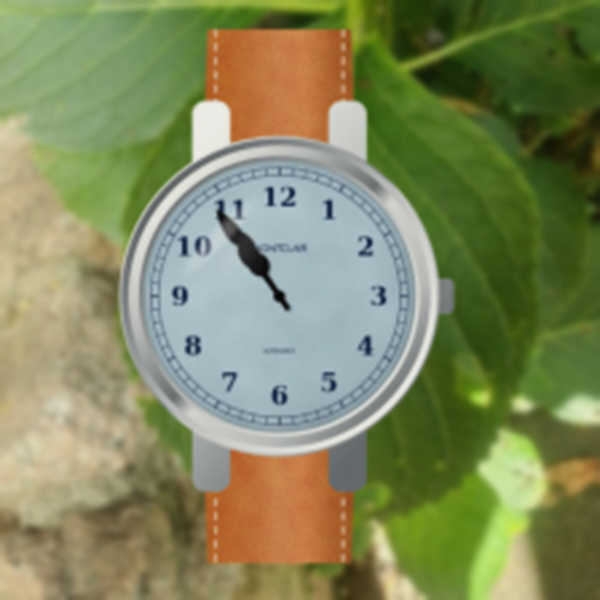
10:54
